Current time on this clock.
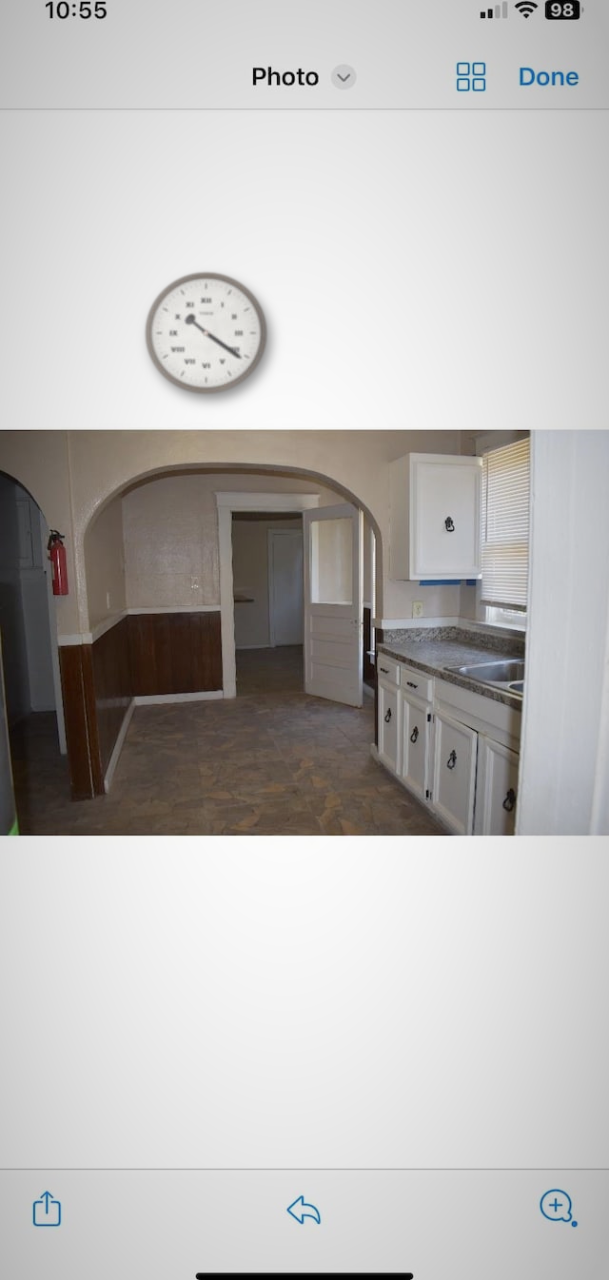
10:21
